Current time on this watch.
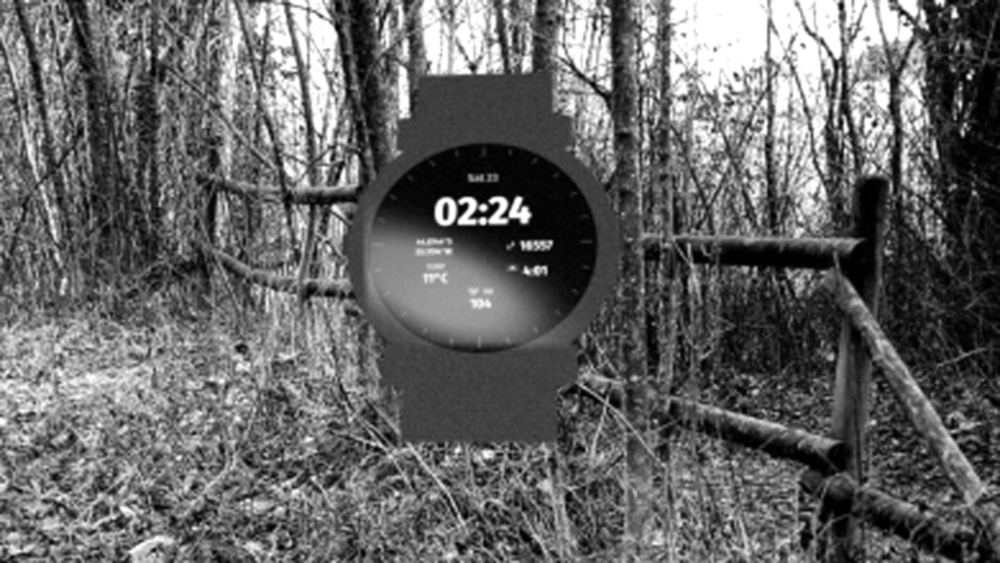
2:24
